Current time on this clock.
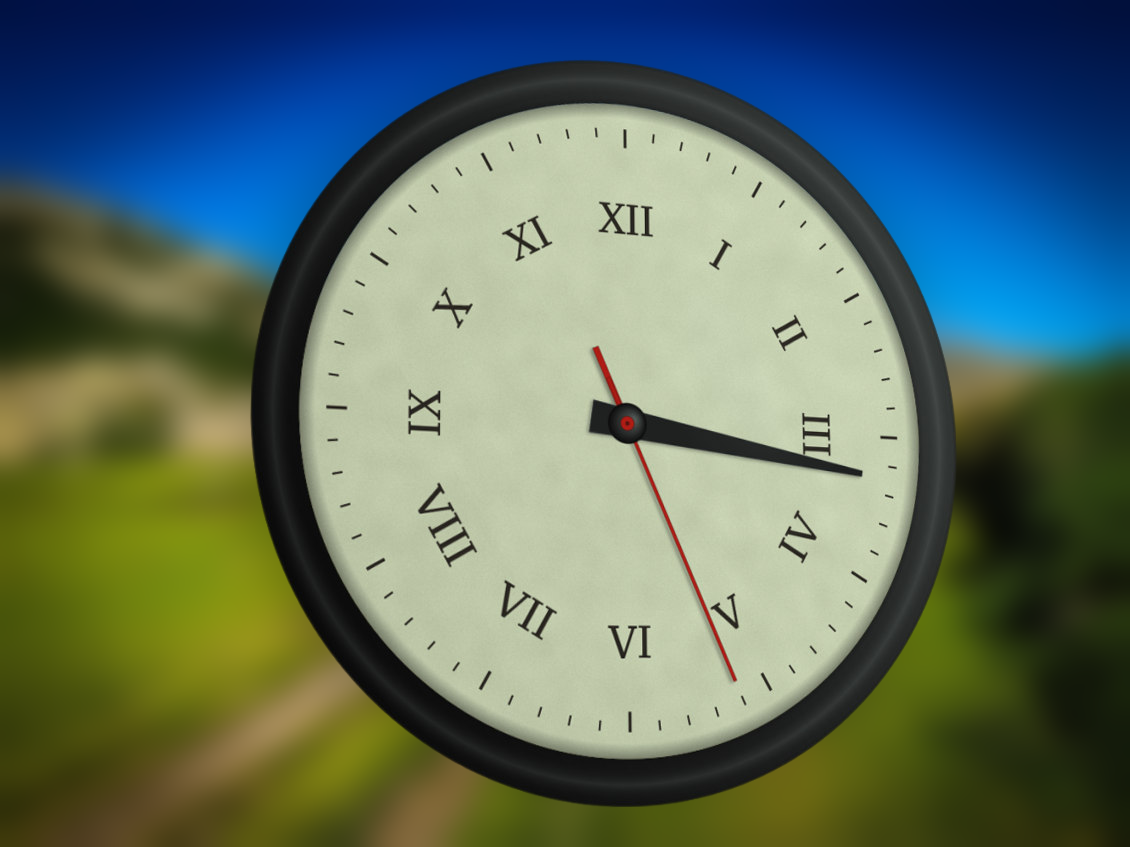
3:16:26
